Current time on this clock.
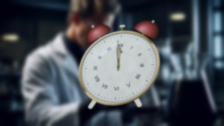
11:59
